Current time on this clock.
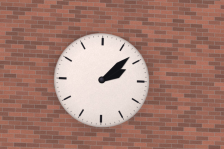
2:08
